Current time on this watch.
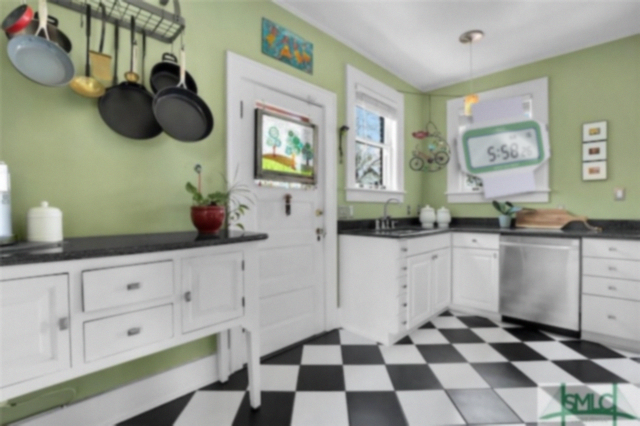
5:58
